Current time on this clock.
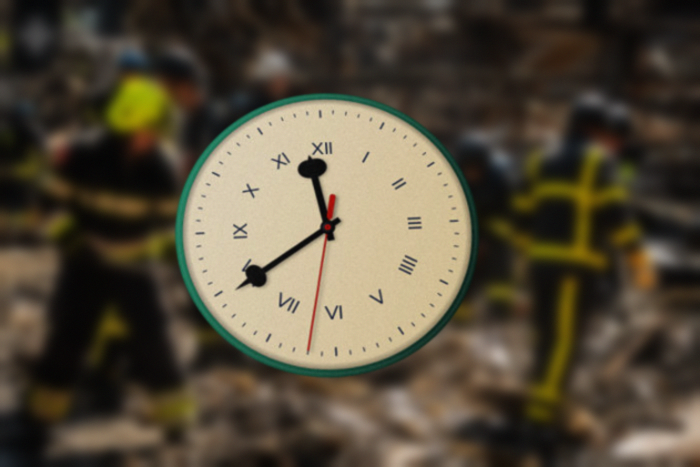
11:39:32
